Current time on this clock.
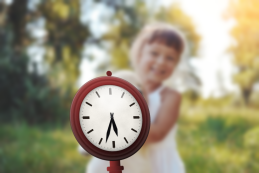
5:33
